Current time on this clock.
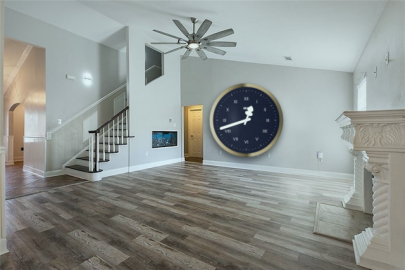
12:42
